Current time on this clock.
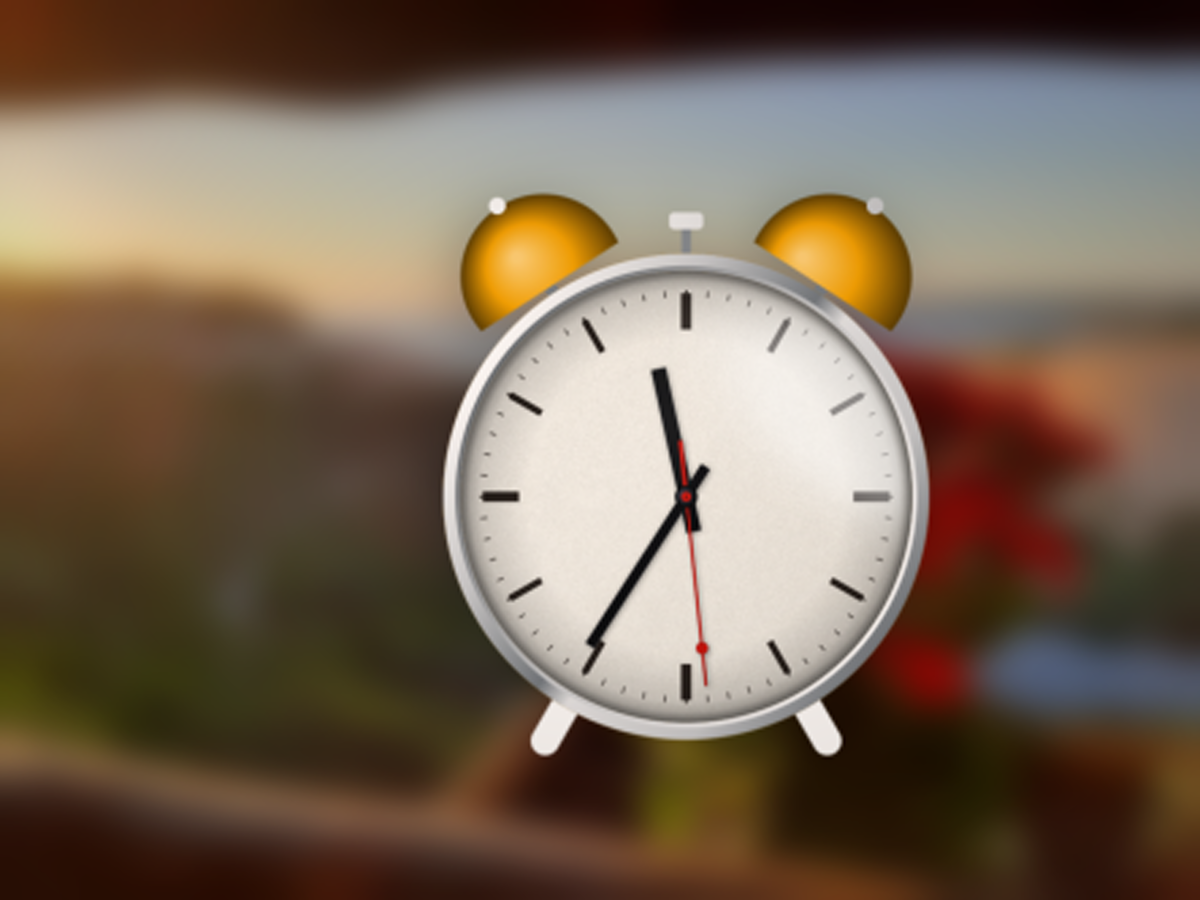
11:35:29
